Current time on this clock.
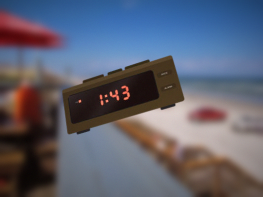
1:43
